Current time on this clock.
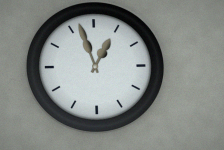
12:57
